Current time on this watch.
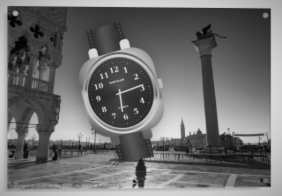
6:14
